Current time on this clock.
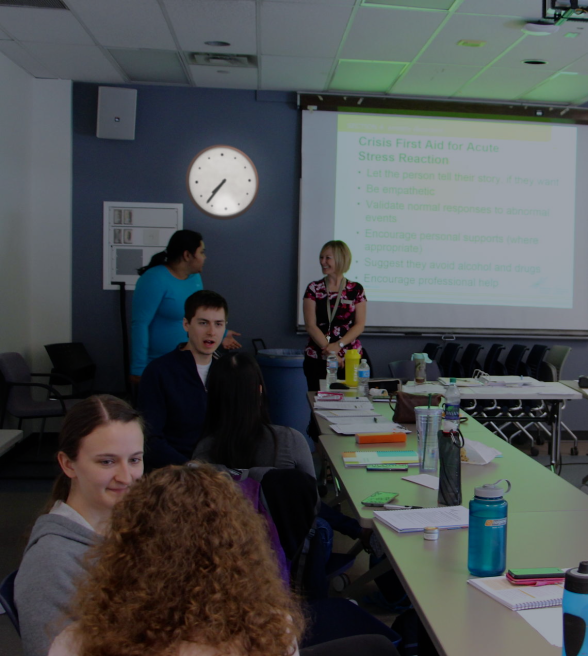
7:37
